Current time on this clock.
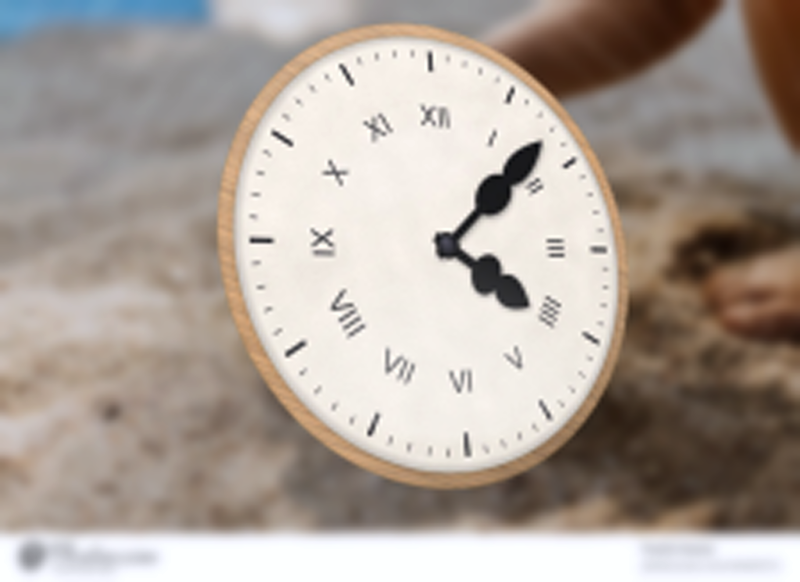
4:08
